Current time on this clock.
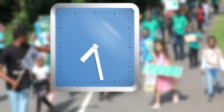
7:28
